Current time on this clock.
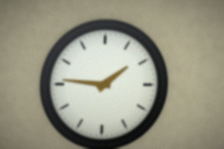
1:46
